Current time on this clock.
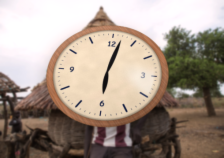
6:02
